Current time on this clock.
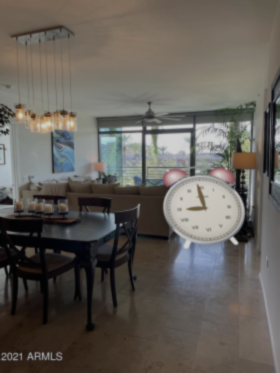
8:59
